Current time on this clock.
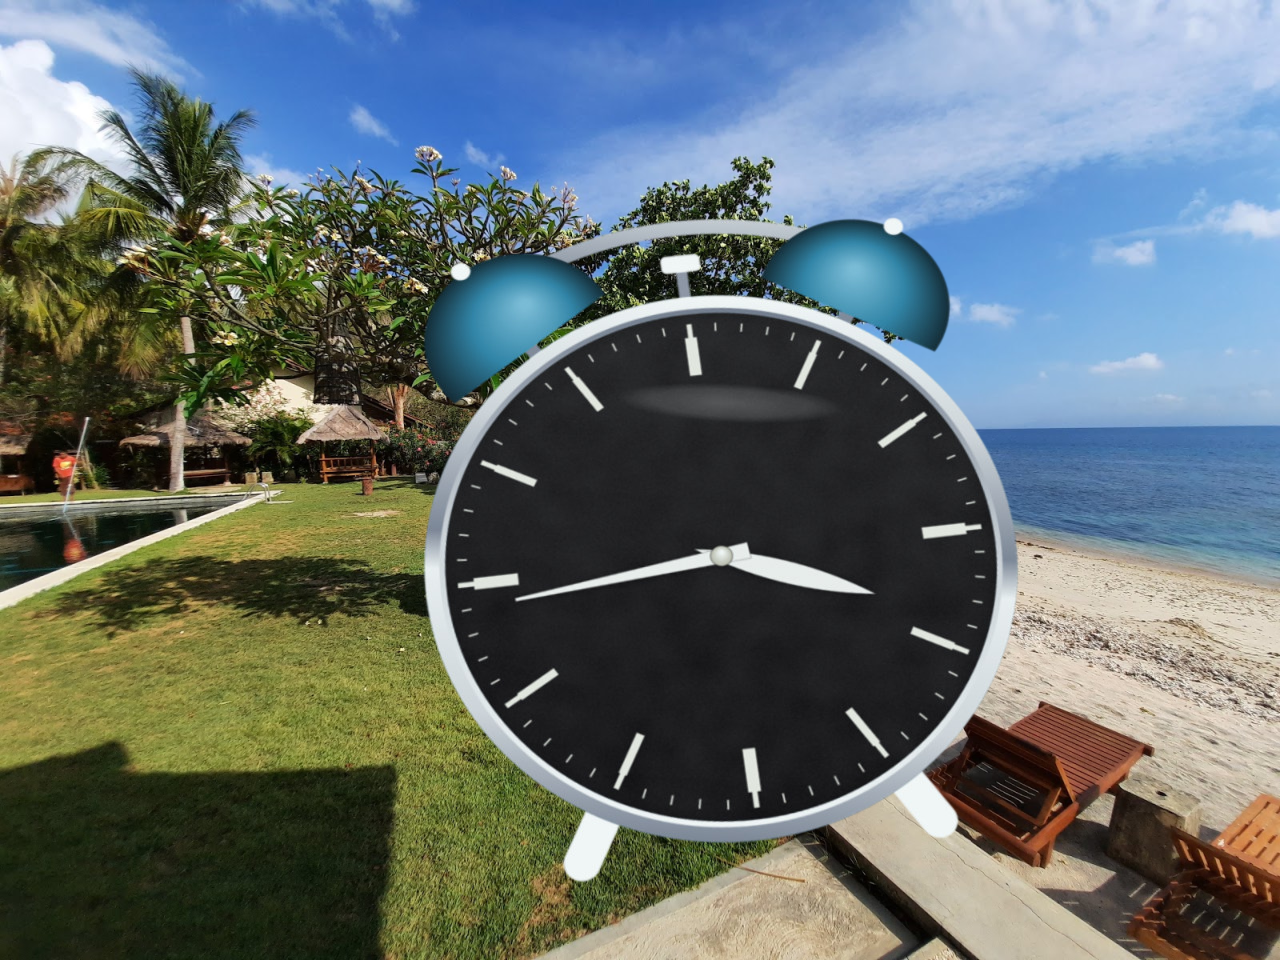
3:44
